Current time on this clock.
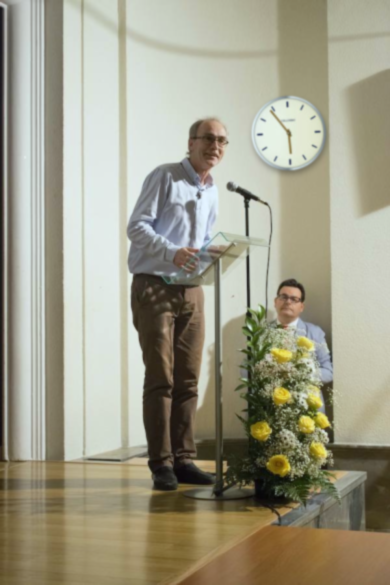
5:54
